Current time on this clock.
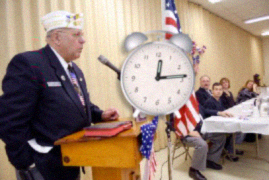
12:14
